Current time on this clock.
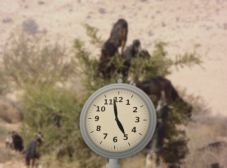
4:58
